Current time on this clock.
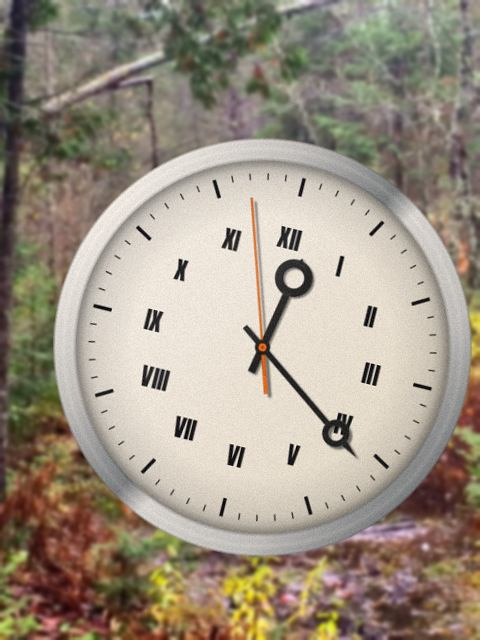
12:20:57
